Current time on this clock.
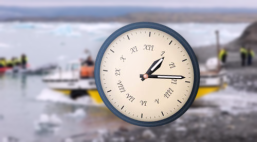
1:14
